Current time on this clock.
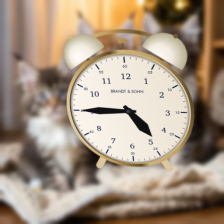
4:45
